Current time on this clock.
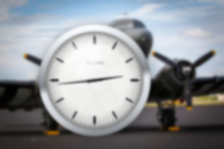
2:44
